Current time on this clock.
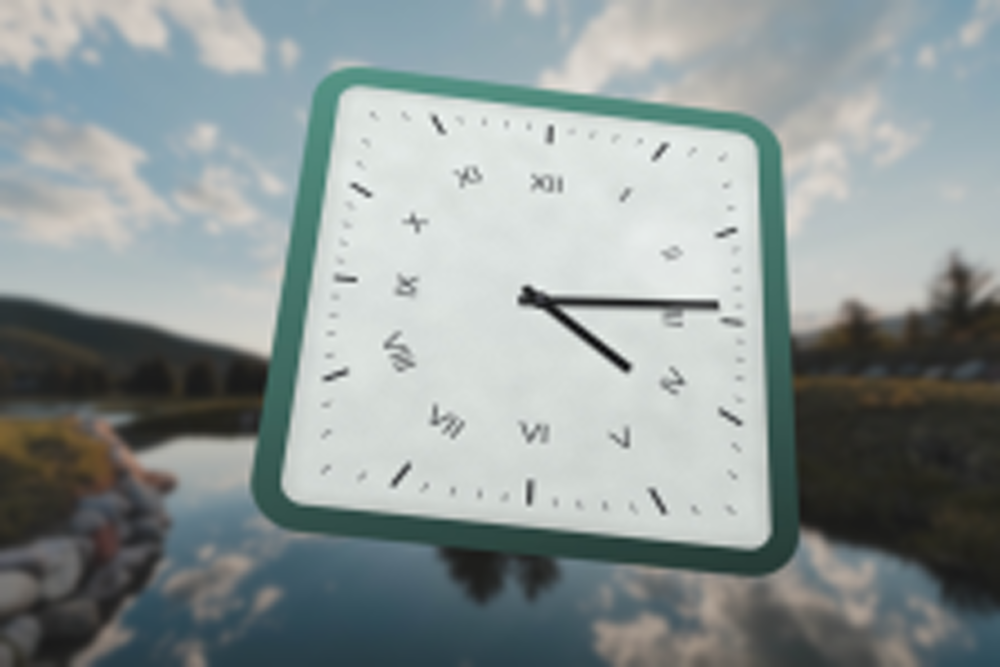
4:14
